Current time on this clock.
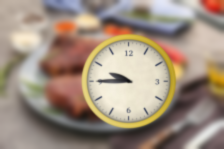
9:45
